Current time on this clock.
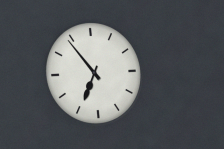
6:54
